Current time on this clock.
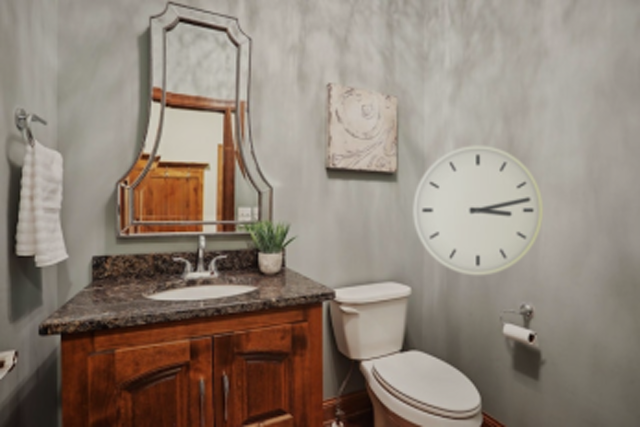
3:13
